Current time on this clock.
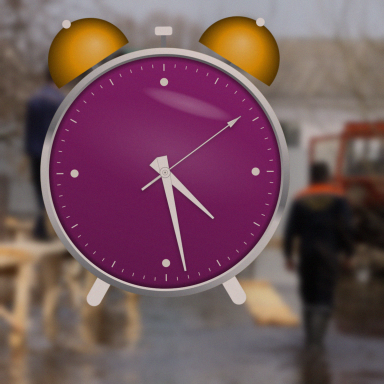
4:28:09
